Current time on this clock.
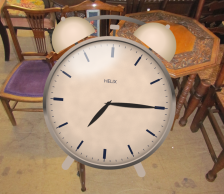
7:15
